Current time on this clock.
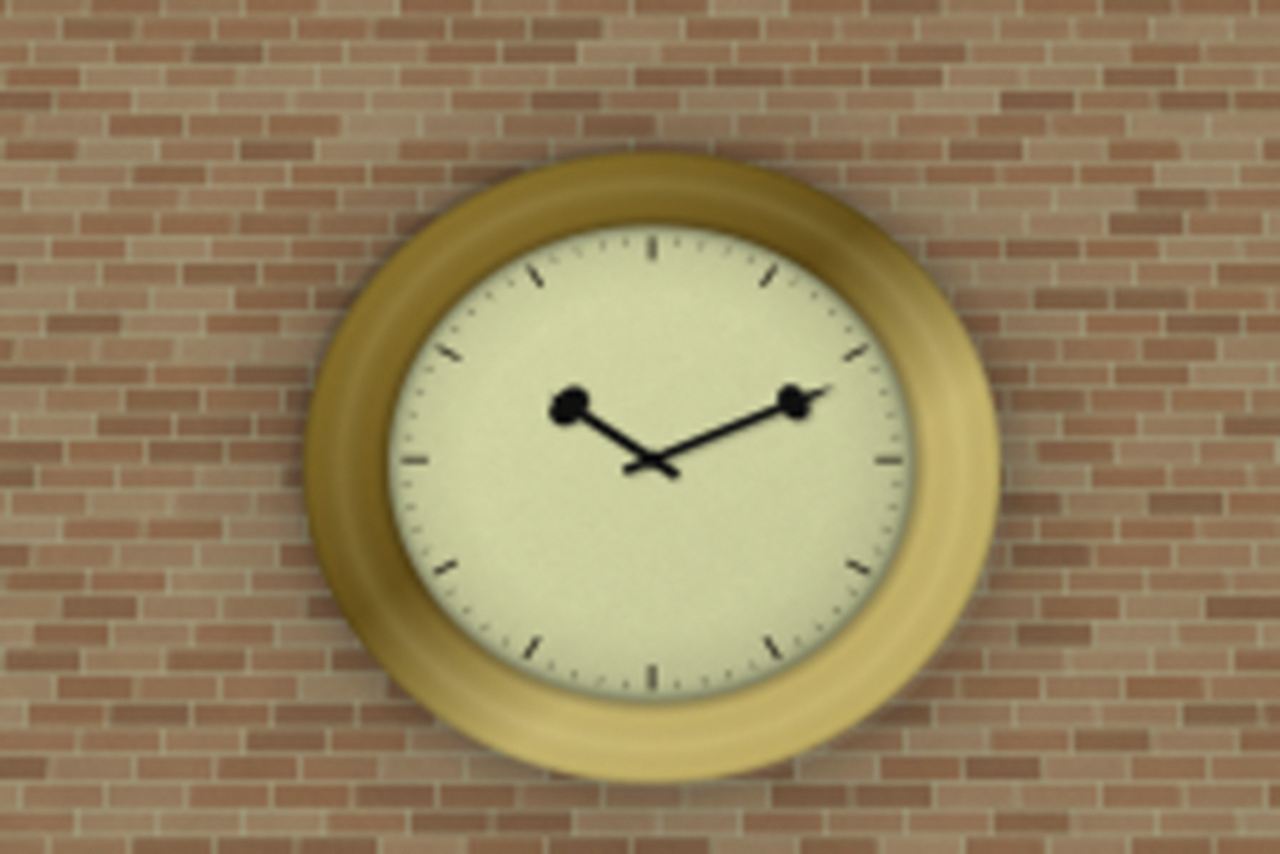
10:11
